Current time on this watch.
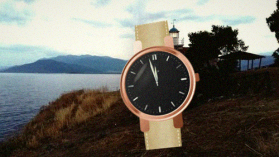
11:58
